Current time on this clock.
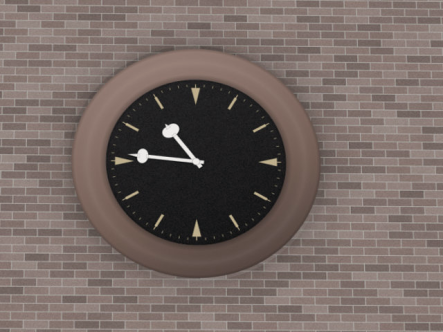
10:46
